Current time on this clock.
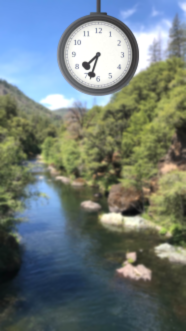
7:33
